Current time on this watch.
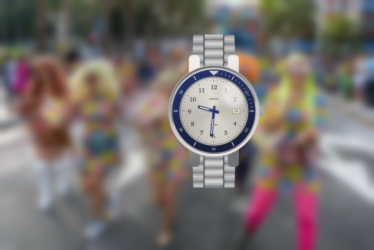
9:31
